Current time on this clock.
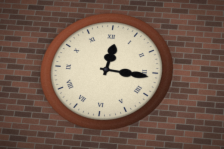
12:16
